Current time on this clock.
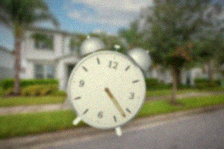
4:22
